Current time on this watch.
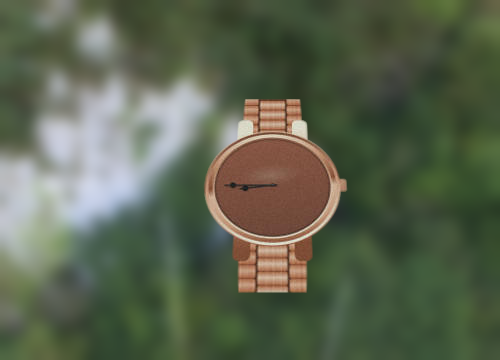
8:45
